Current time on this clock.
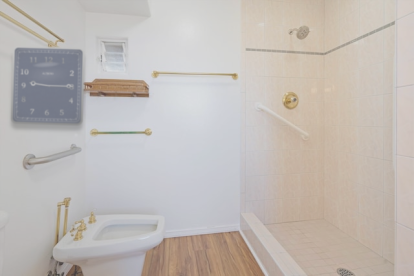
9:15
